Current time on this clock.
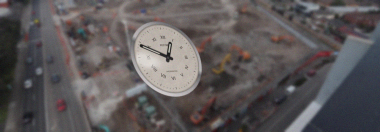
12:49
